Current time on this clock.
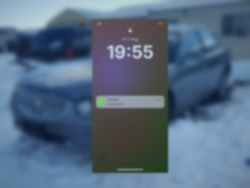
19:55
